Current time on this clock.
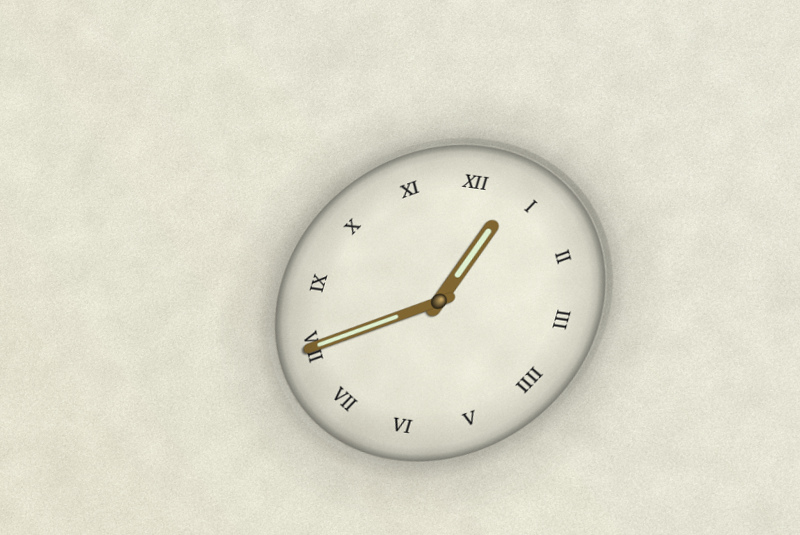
12:40
